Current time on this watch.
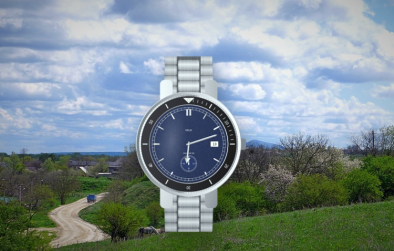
6:12
